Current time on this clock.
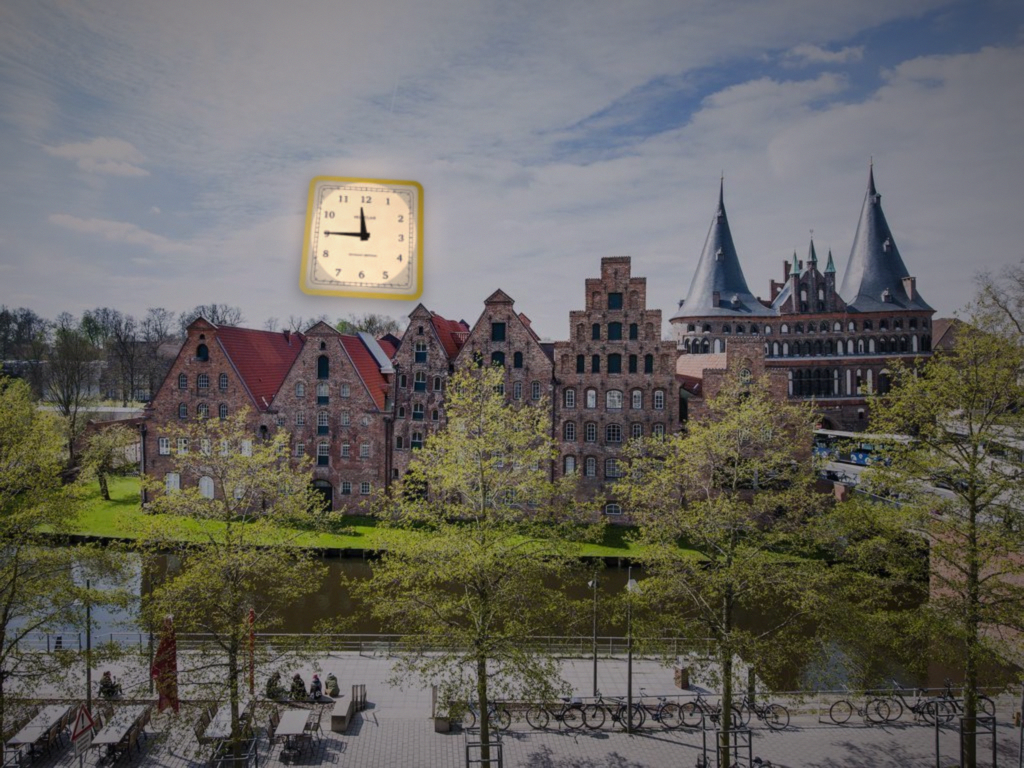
11:45
